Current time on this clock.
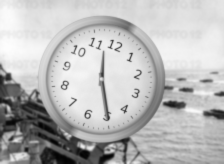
11:25
